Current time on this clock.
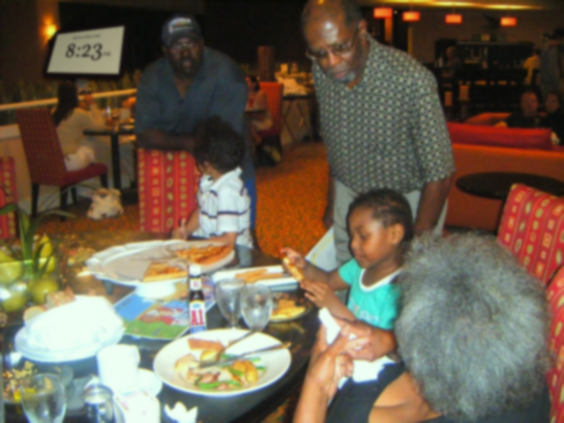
8:23
